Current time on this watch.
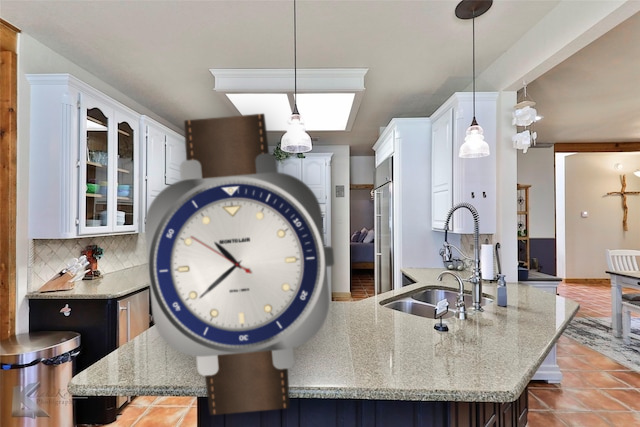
10:38:51
